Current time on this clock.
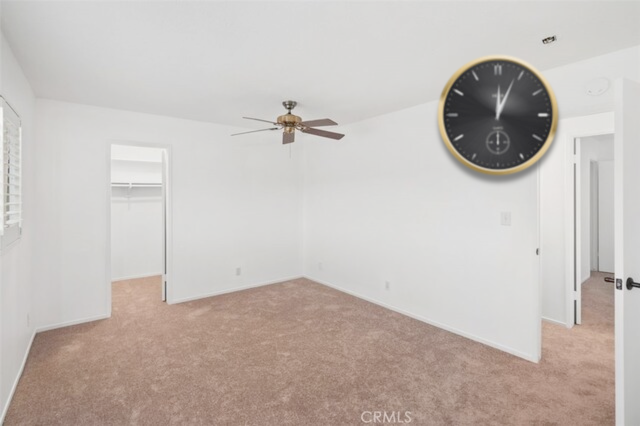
12:04
